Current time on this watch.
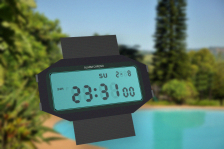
23:31:00
